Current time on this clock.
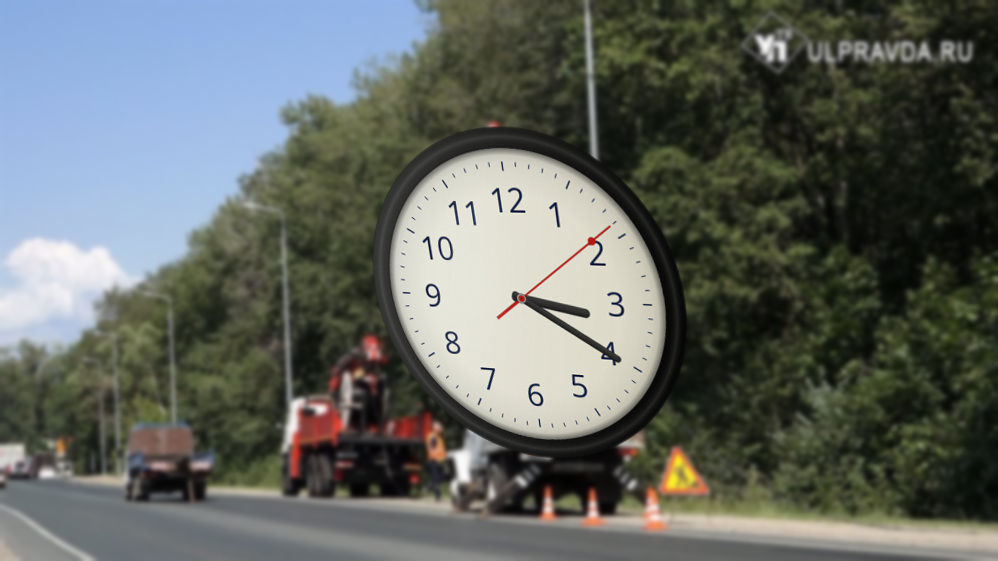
3:20:09
